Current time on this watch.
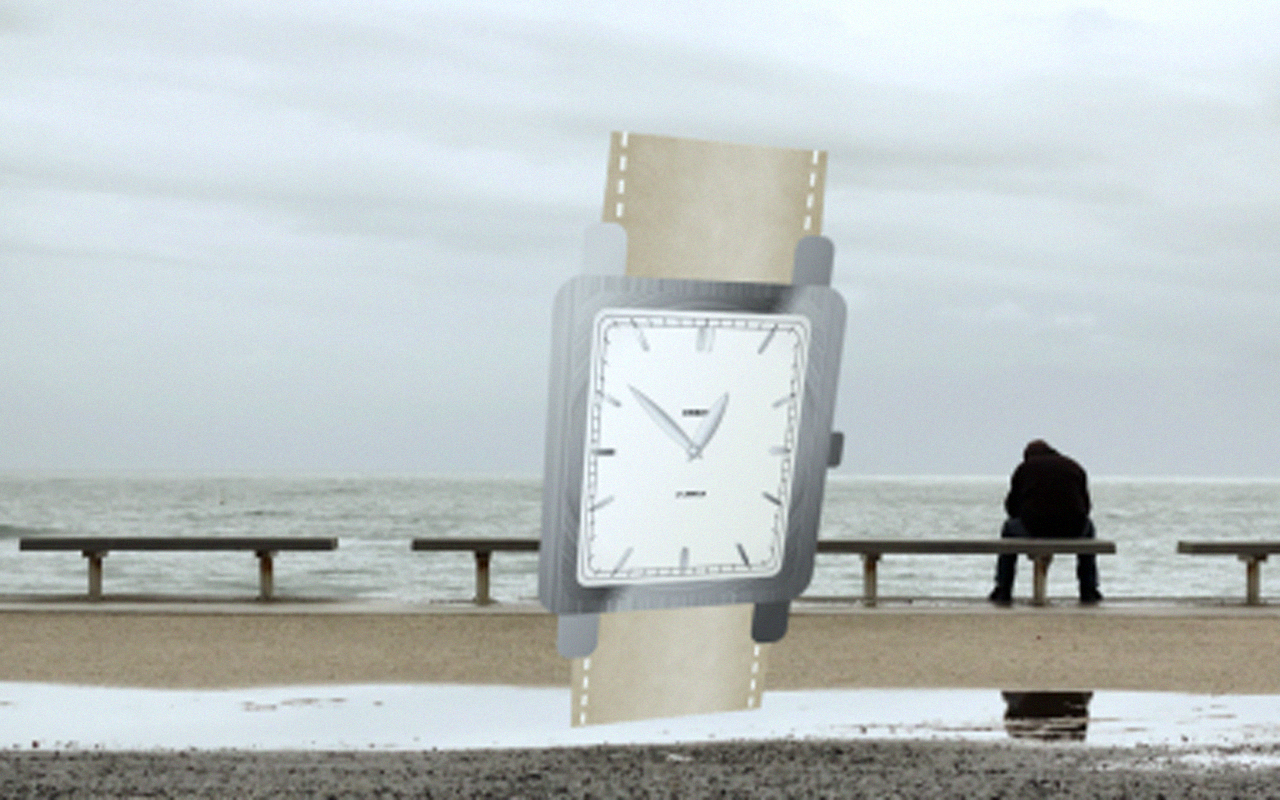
12:52
